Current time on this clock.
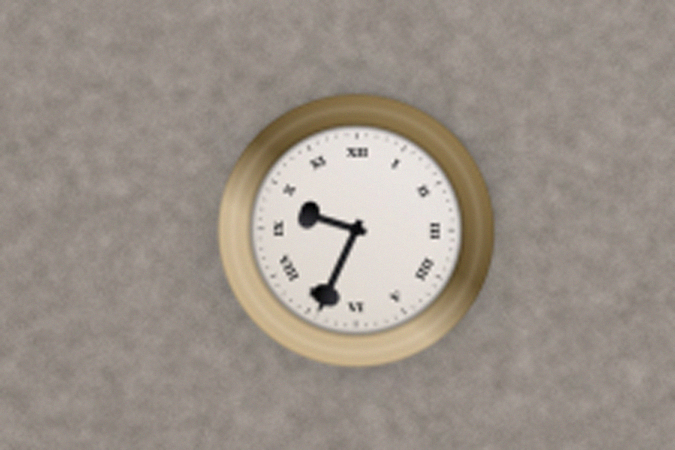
9:34
